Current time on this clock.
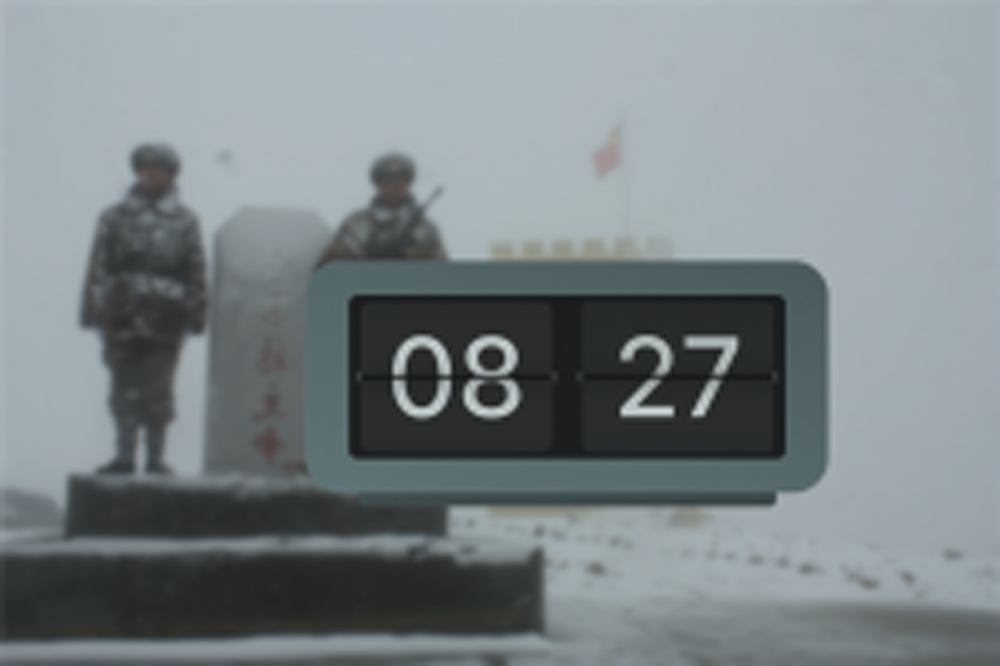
8:27
